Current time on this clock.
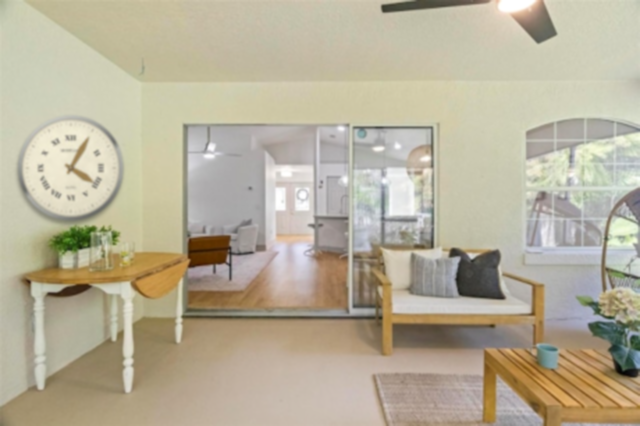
4:05
